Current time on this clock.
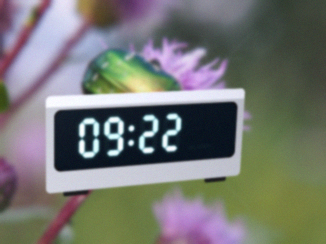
9:22
